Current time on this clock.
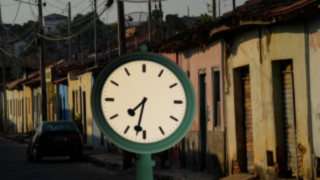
7:32
